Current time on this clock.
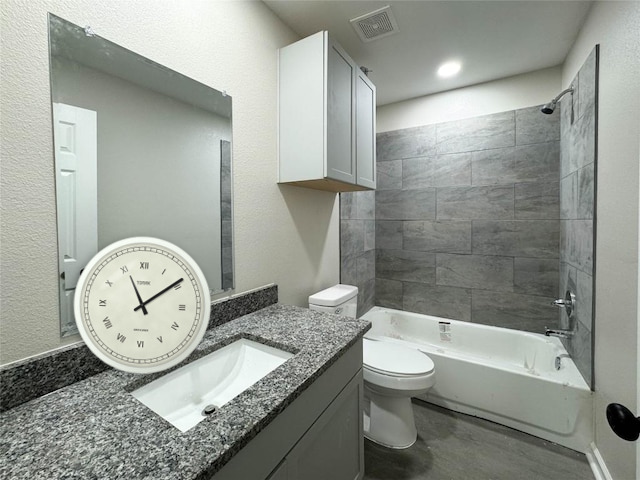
11:09
